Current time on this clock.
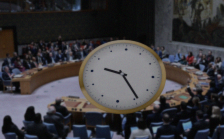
9:24
